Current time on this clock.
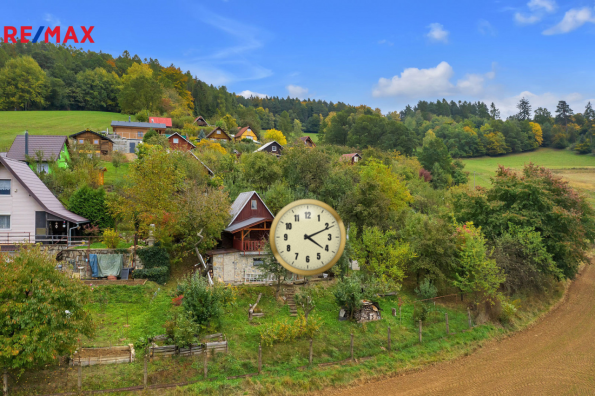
4:11
